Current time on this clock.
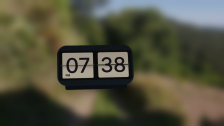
7:38
